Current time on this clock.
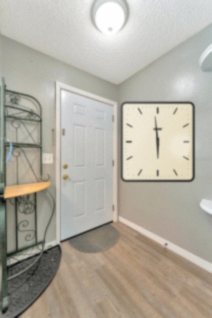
5:59
